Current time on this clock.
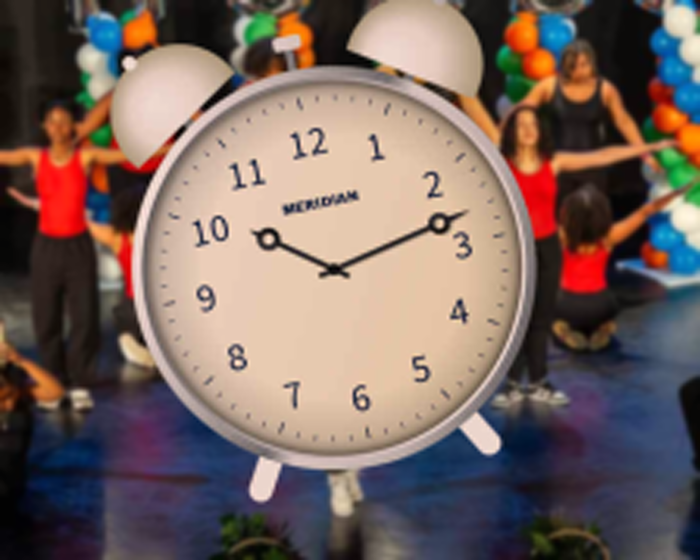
10:13
